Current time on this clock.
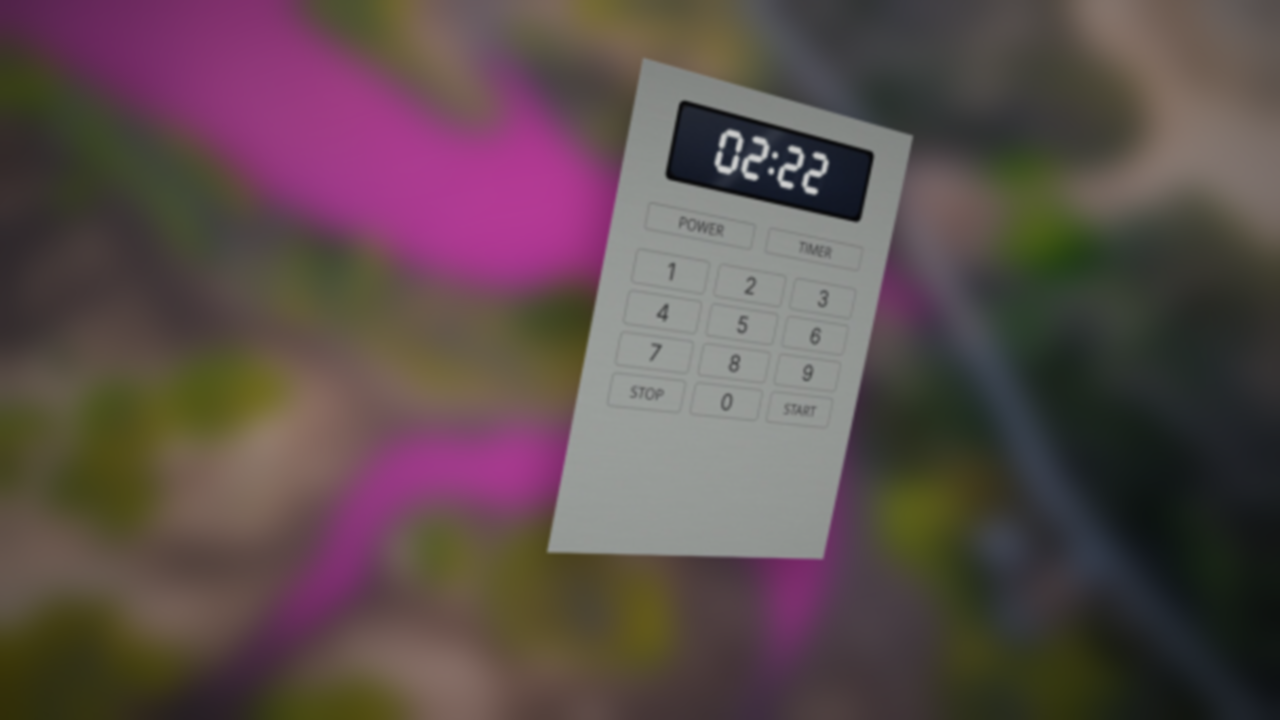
2:22
